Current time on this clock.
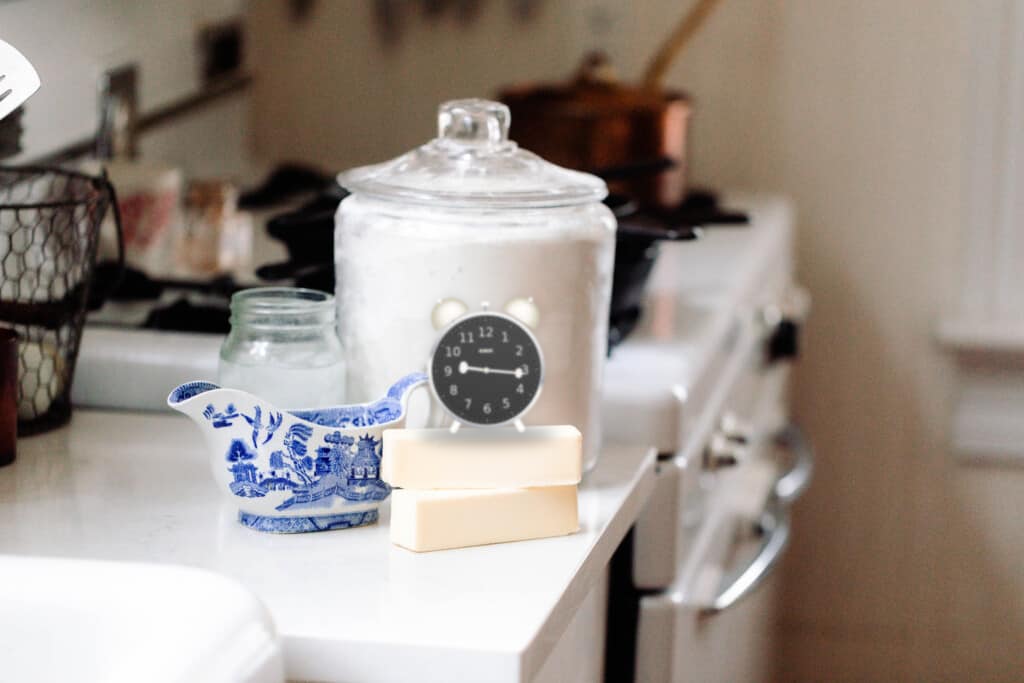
9:16
